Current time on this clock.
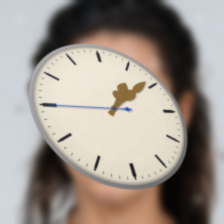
1:08:45
